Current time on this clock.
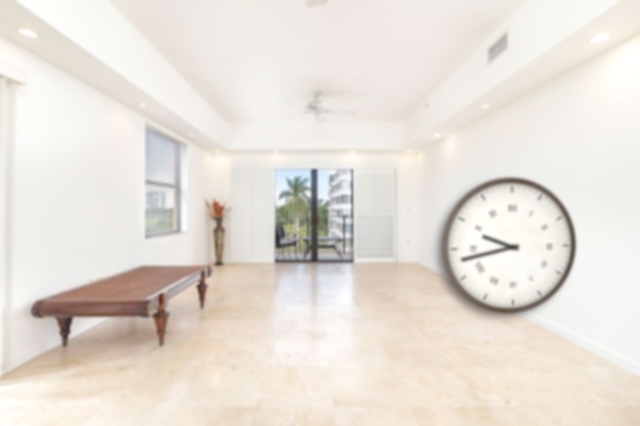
9:43
